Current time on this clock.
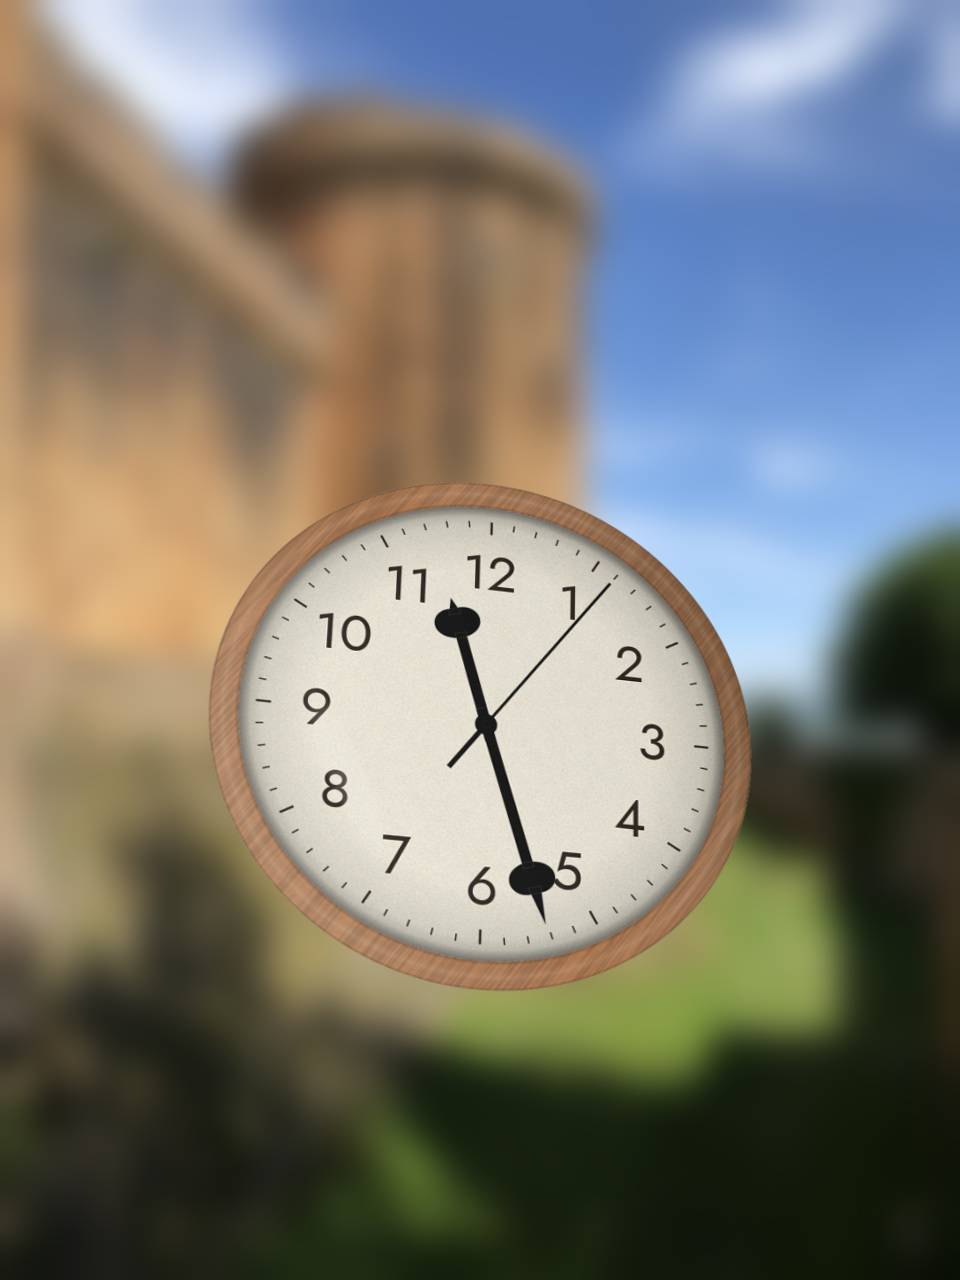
11:27:06
